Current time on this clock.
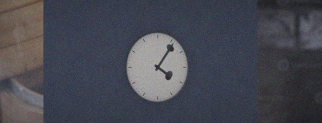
4:06
